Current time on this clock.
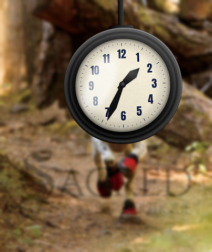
1:34
